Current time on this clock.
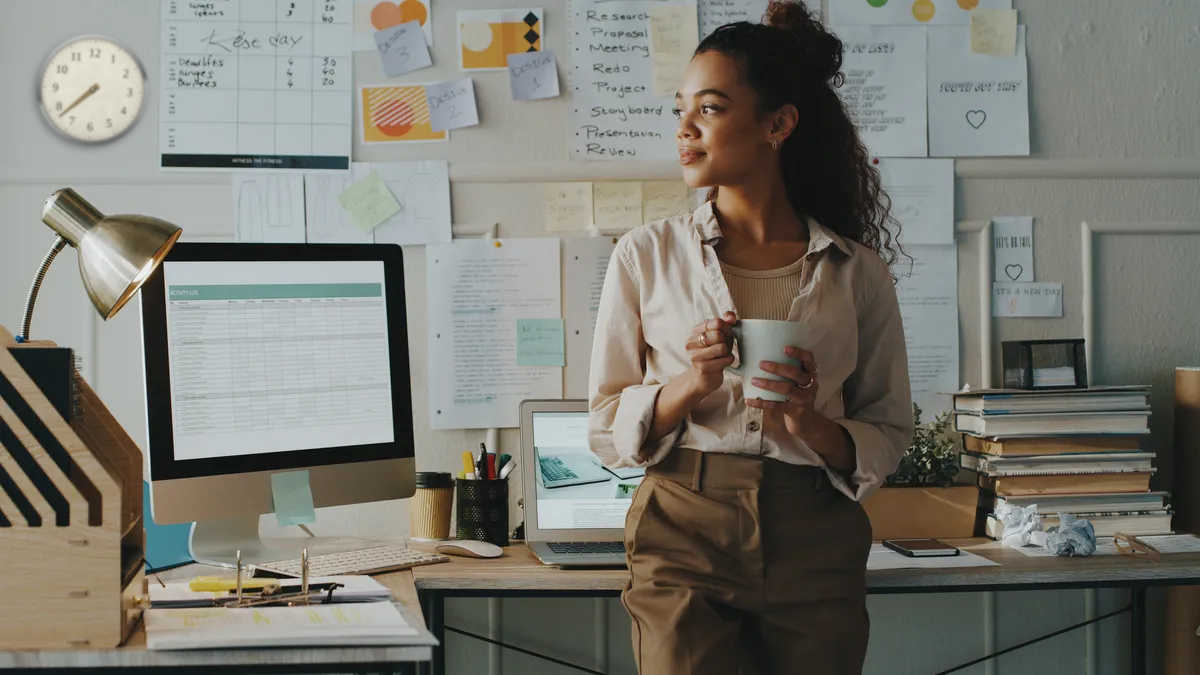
7:38
